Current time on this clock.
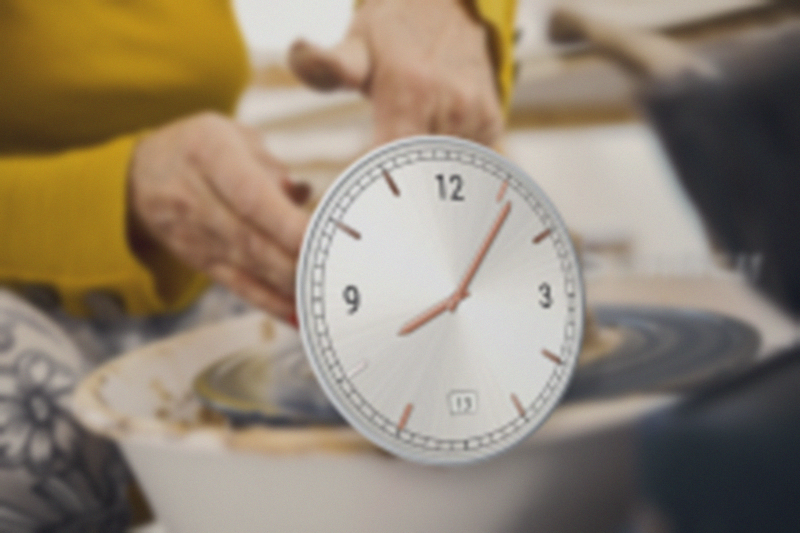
8:06
